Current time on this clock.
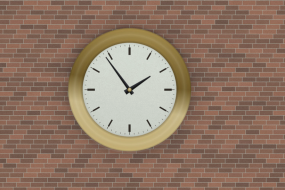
1:54
